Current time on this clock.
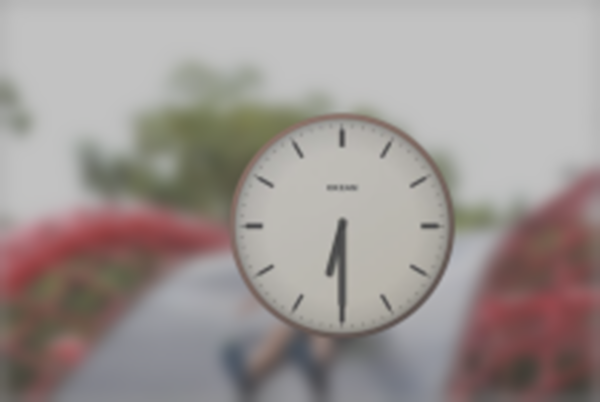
6:30
